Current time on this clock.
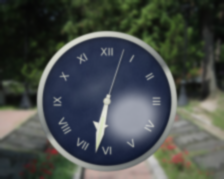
6:32:03
